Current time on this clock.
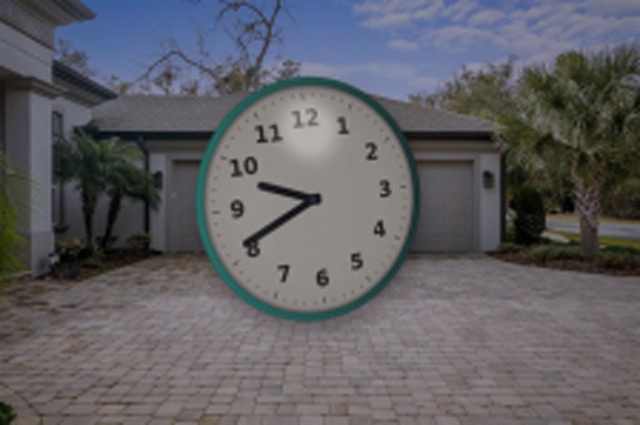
9:41
